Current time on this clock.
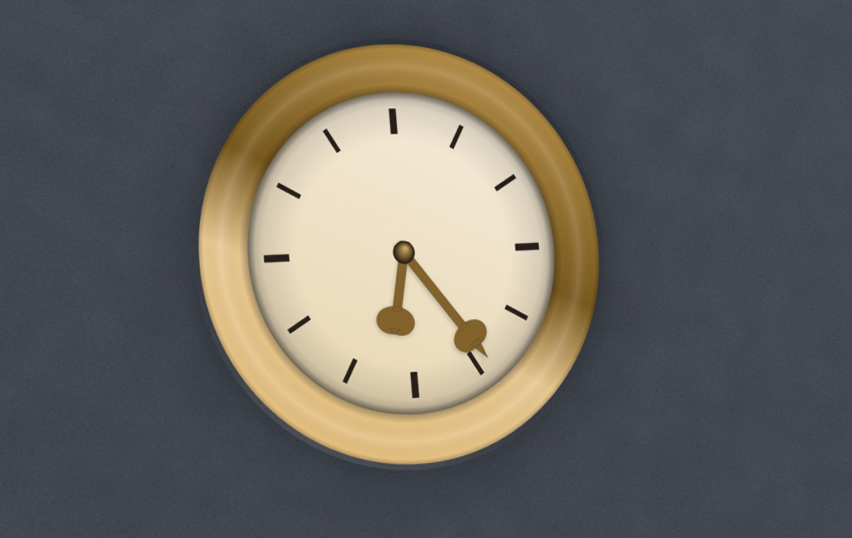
6:24
